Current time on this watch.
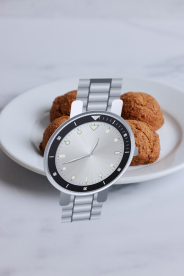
12:42
